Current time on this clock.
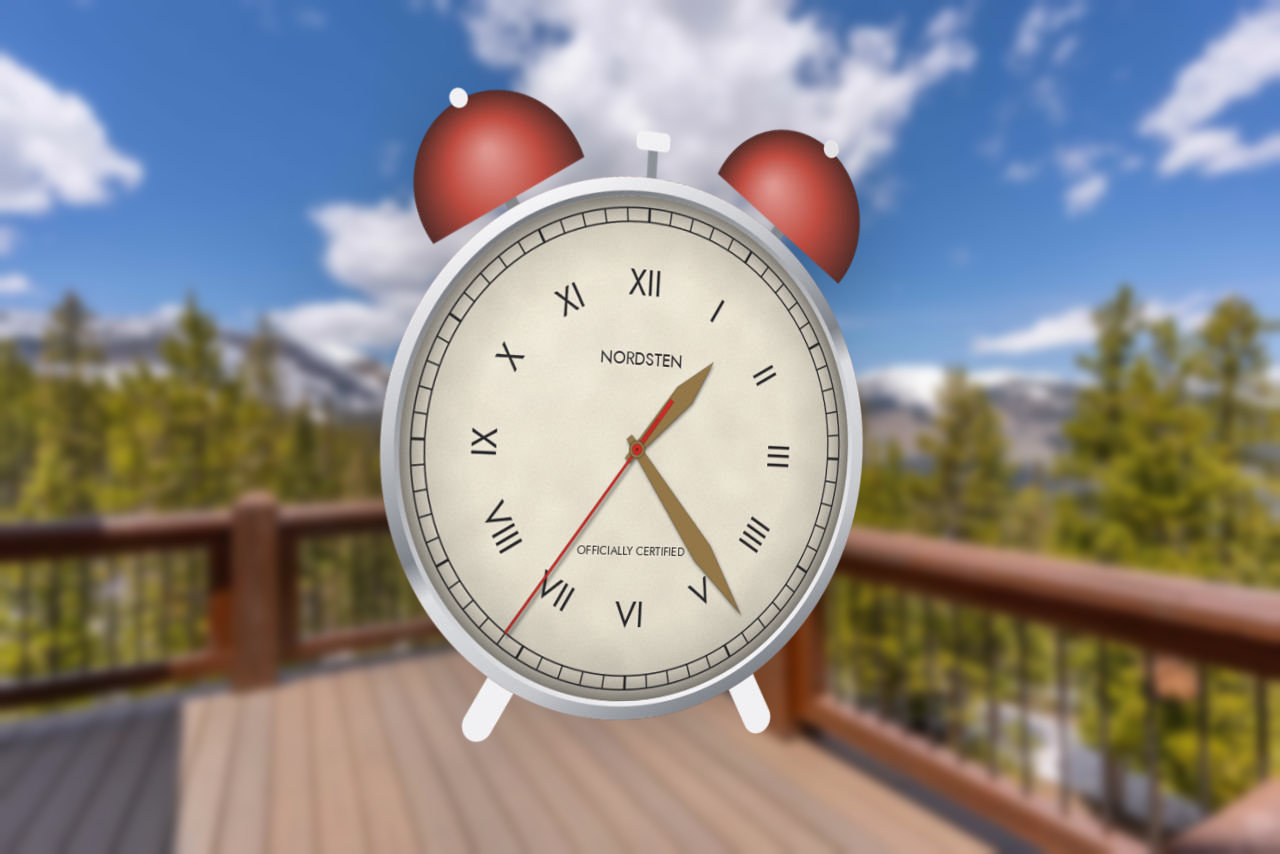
1:23:36
